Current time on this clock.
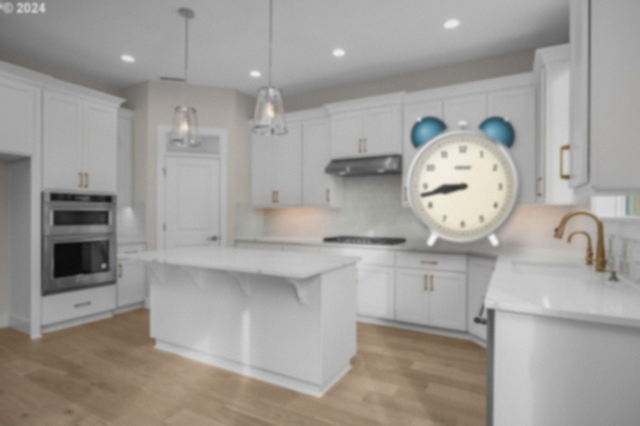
8:43
